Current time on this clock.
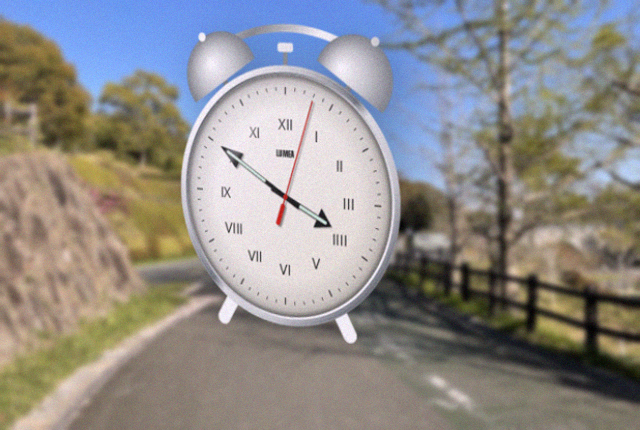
3:50:03
